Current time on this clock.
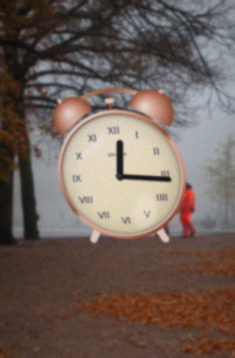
12:16
